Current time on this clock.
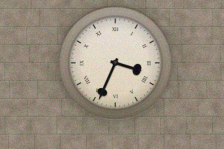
3:34
